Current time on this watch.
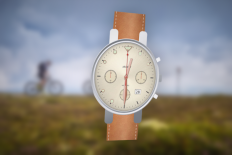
12:30
